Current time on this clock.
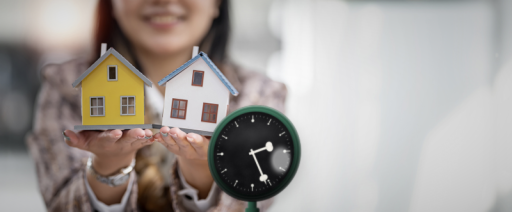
2:26
